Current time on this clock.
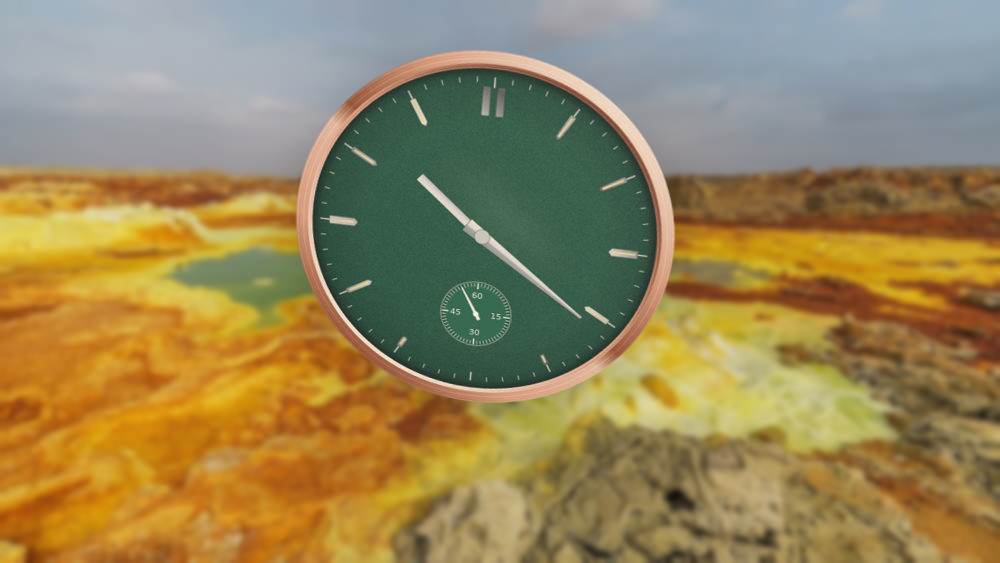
10:20:55
